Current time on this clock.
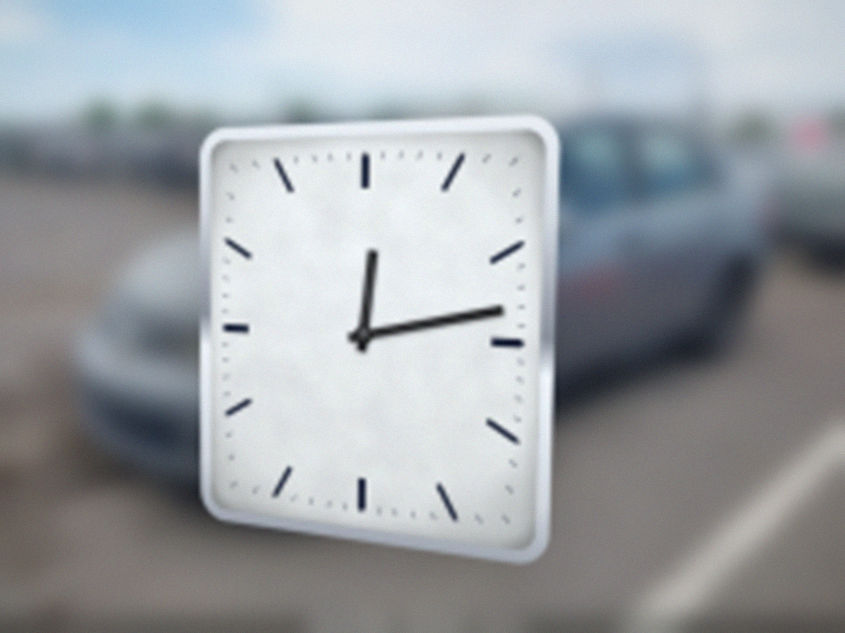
12:13
